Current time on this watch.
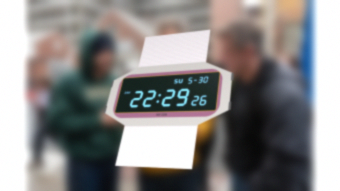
22:29
